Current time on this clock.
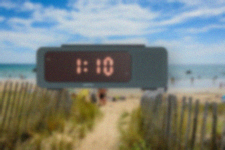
1:10
